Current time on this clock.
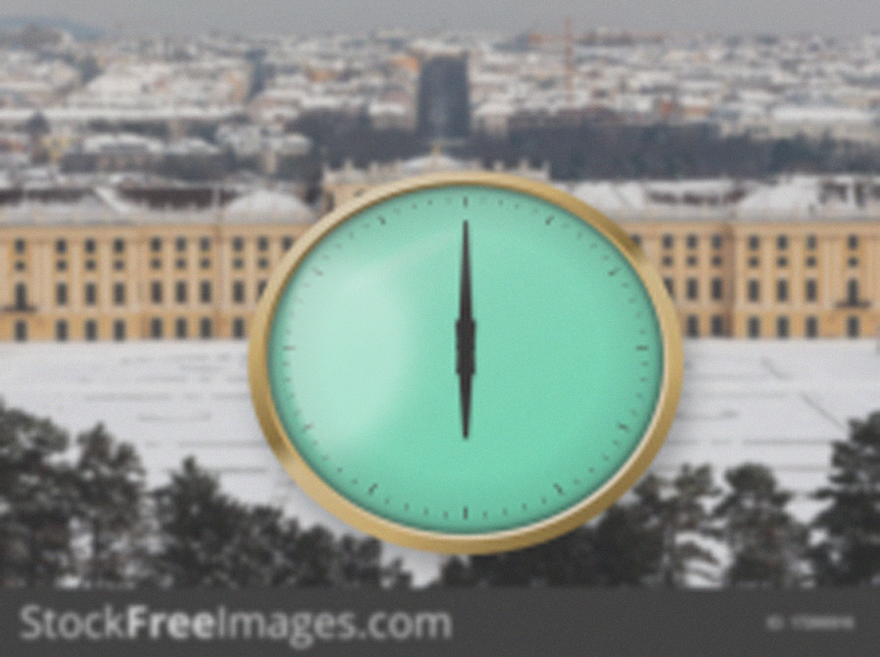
6:00
